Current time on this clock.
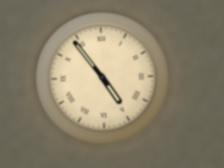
4:54
